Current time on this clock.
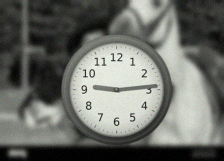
9:14
